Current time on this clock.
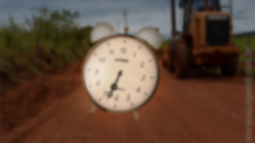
6:33
